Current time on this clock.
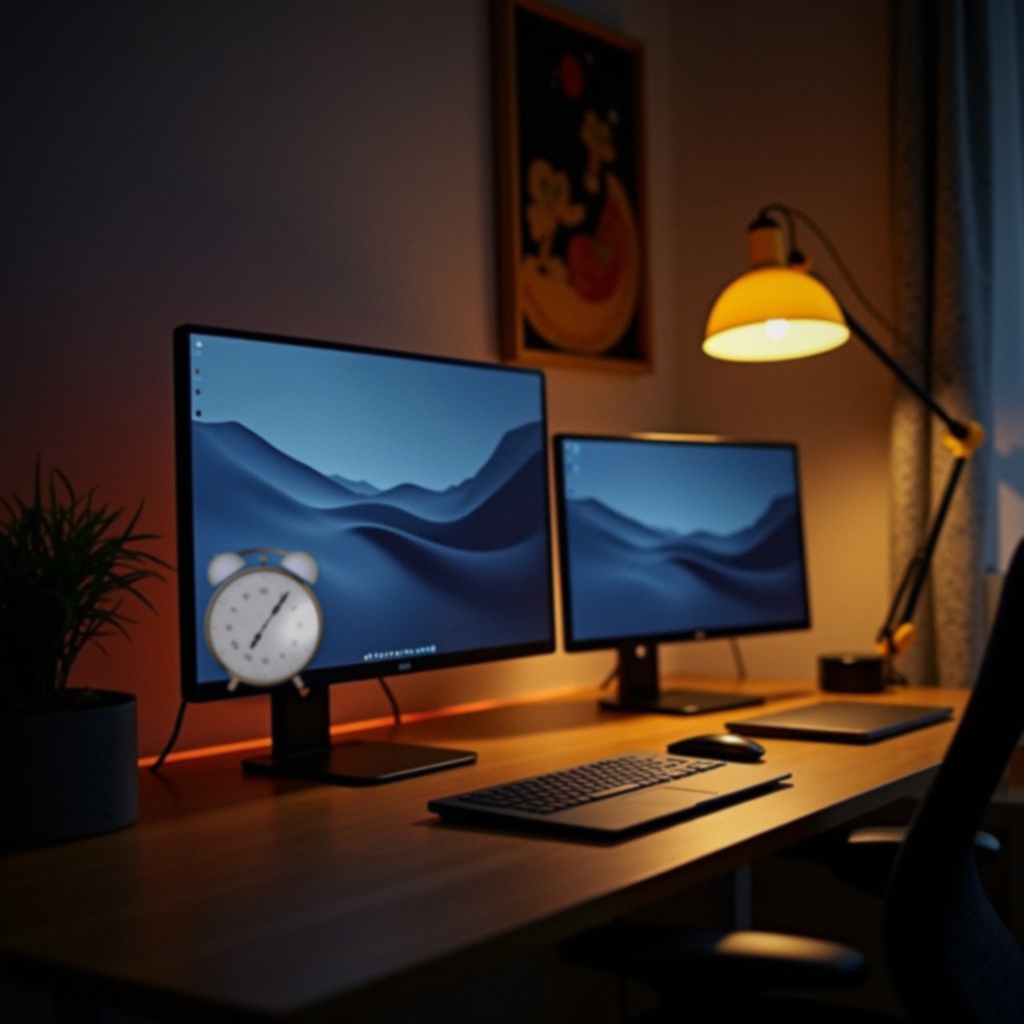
7:06
